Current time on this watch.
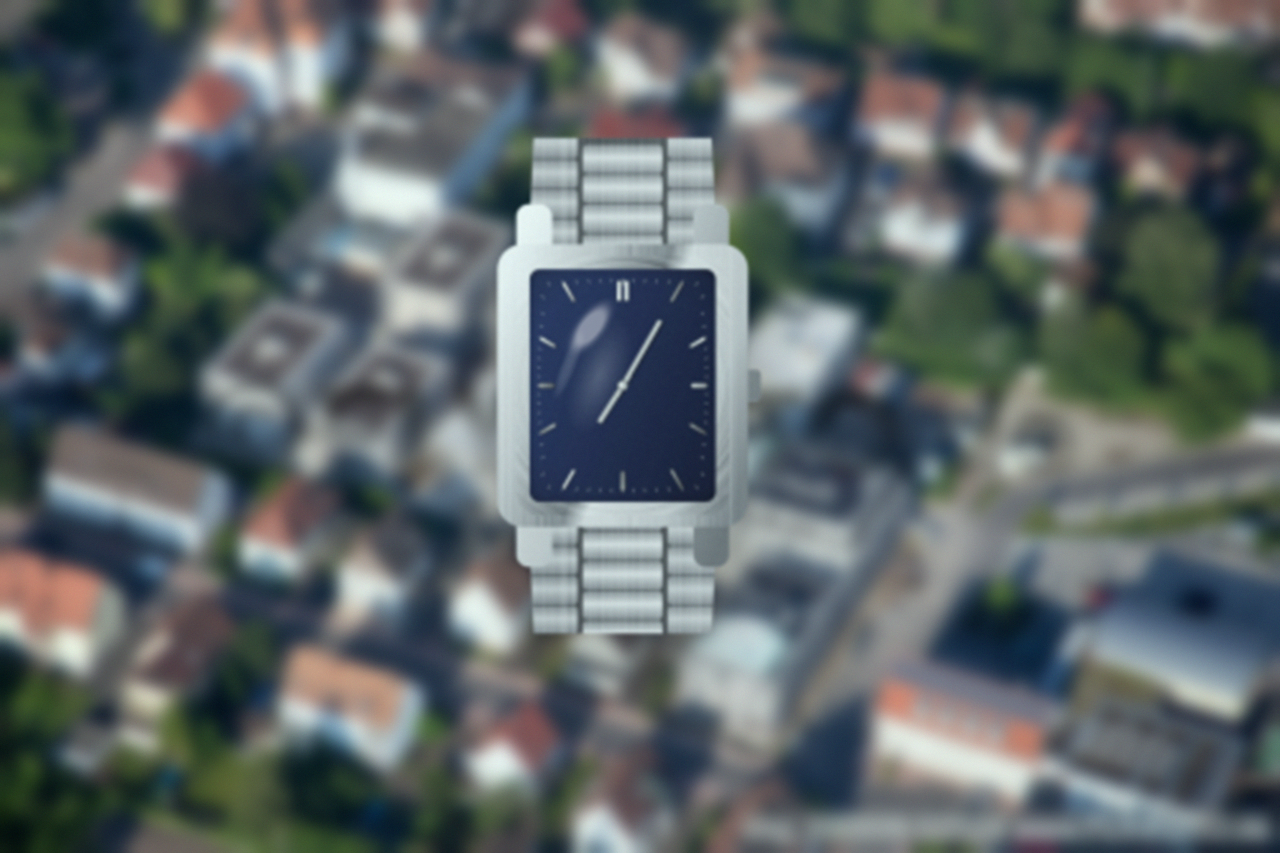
7:05
